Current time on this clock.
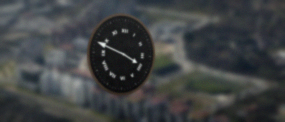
3:48
